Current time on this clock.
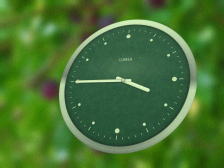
3:45
